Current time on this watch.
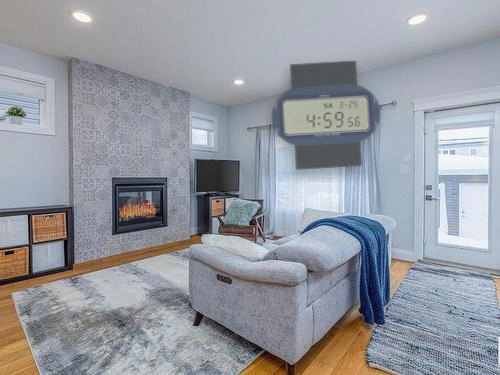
4:59:56
